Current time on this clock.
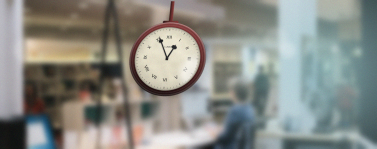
12:56
